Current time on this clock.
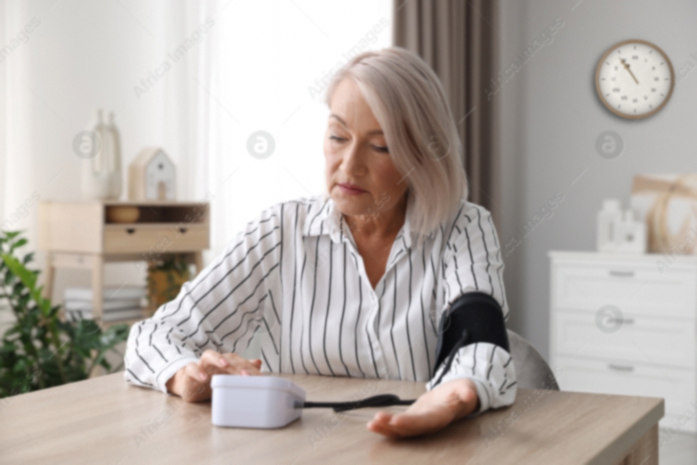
10:54
